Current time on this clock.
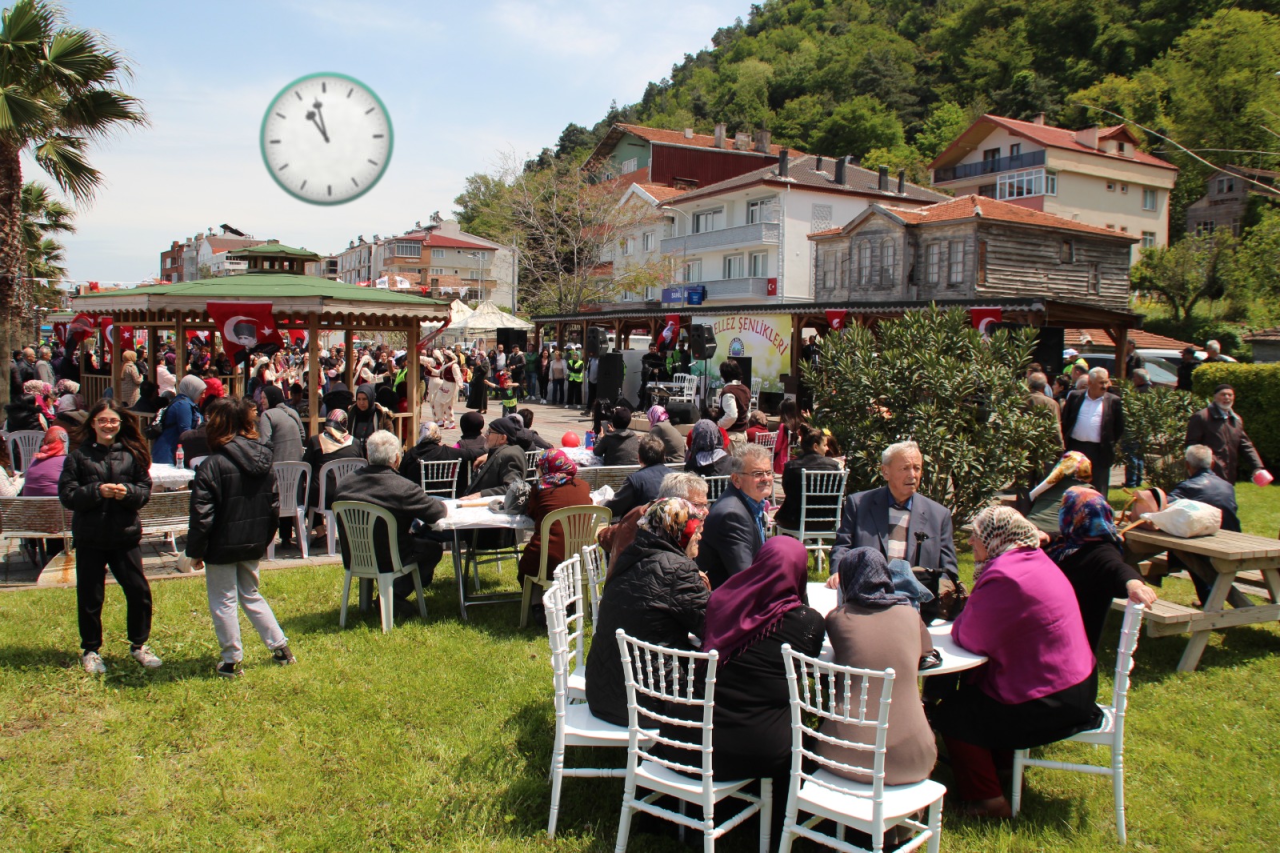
10:58
